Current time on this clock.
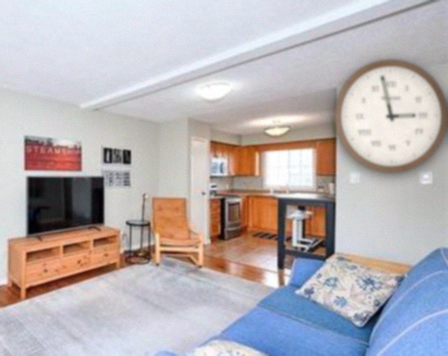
2:58
